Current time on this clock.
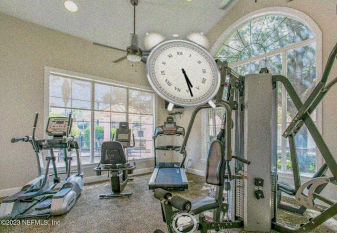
5:29
